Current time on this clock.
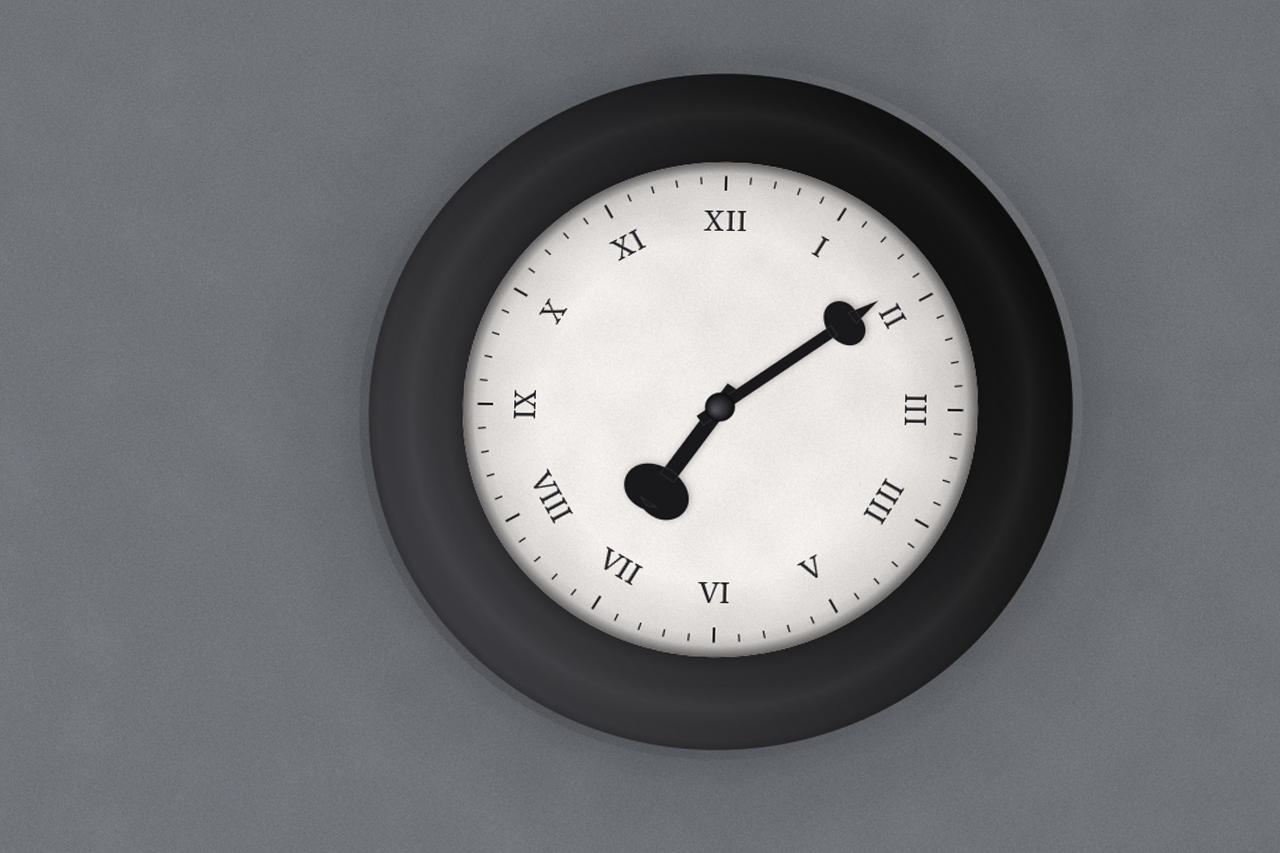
7:09
